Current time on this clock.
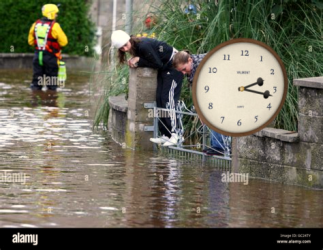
2:17
